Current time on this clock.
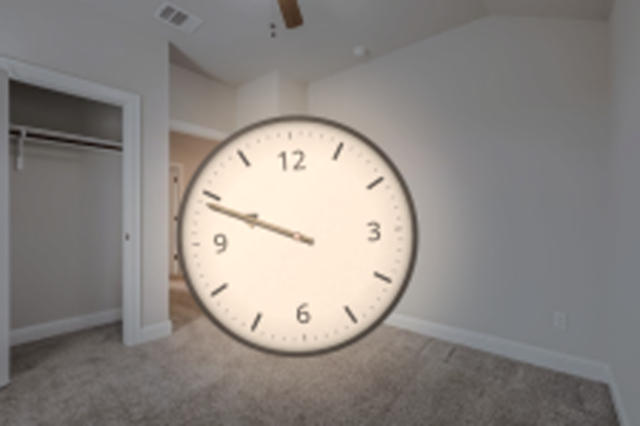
9:49
